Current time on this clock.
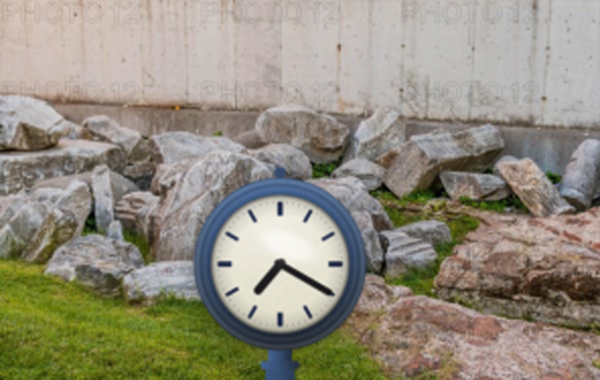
7:20
